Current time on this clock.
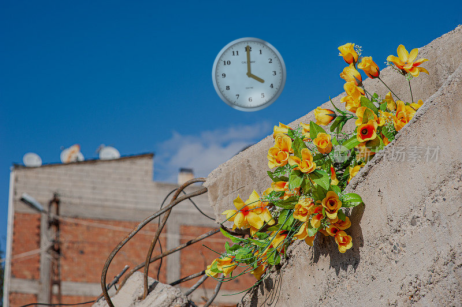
4:00
